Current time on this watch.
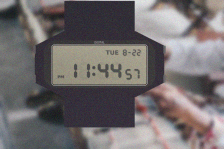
11:44:57
